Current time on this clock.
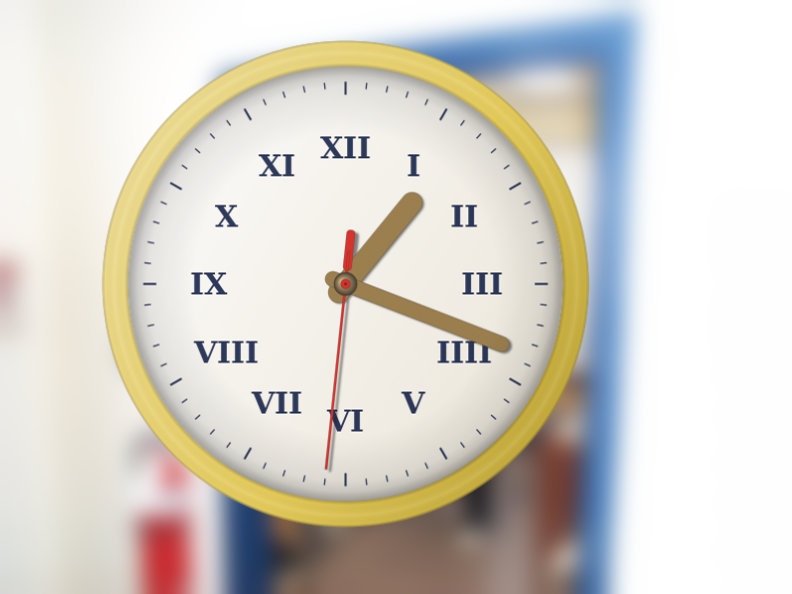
1:18:31
